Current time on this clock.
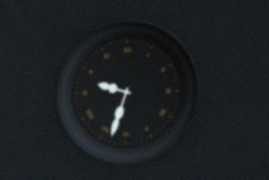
9:33
